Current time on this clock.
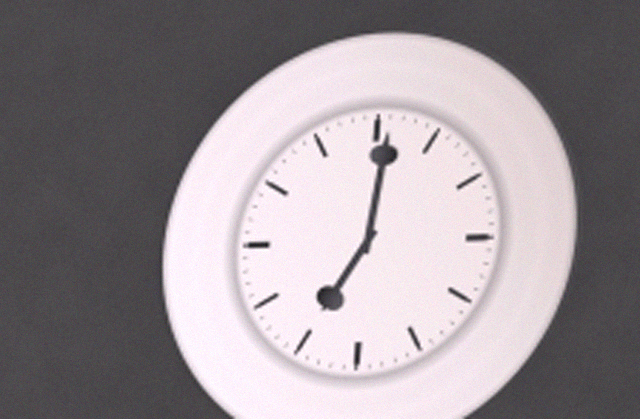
7:01
